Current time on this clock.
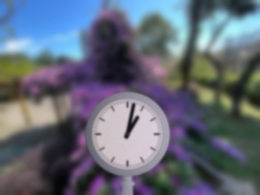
1:02
